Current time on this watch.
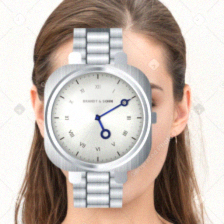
5:10
